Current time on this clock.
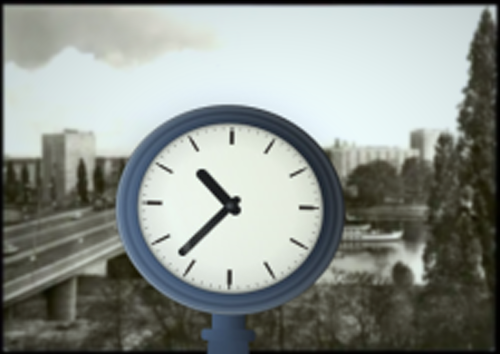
10:37
